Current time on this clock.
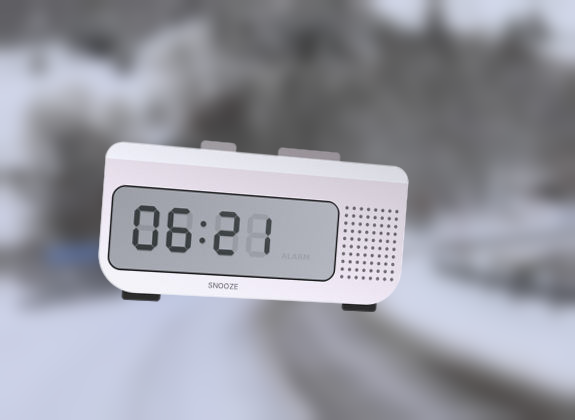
6:21
